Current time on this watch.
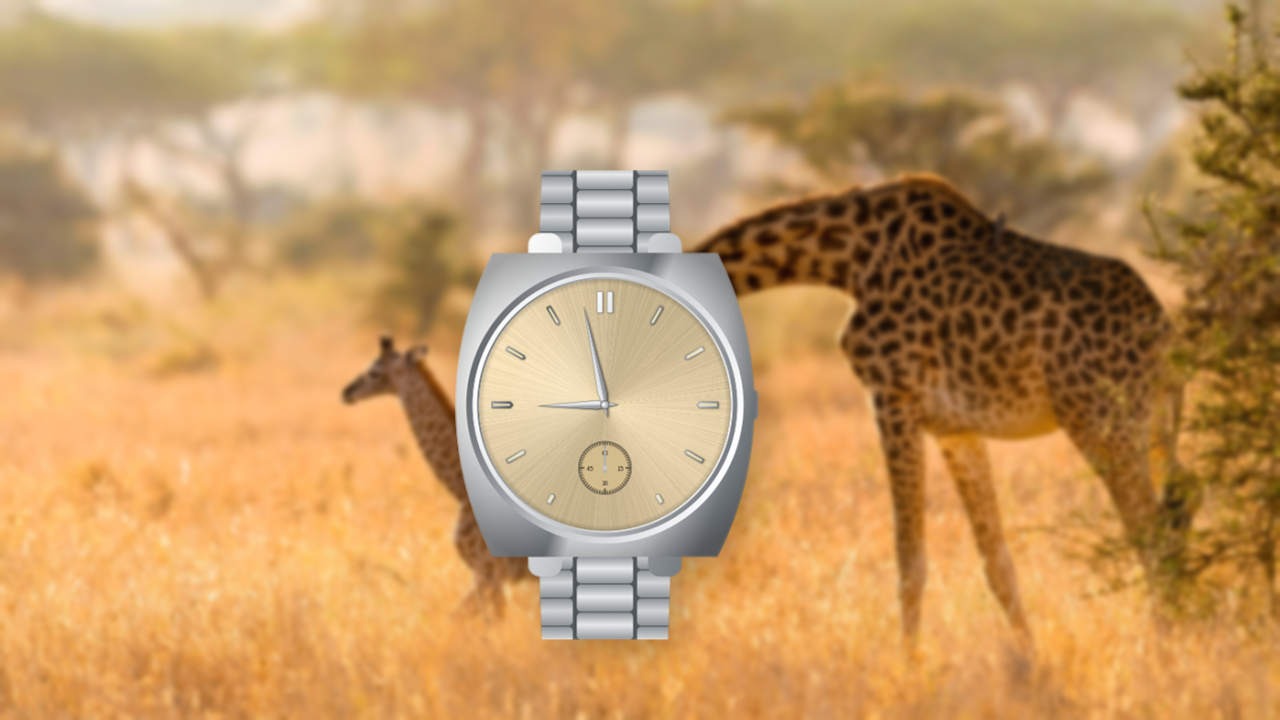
8:58
